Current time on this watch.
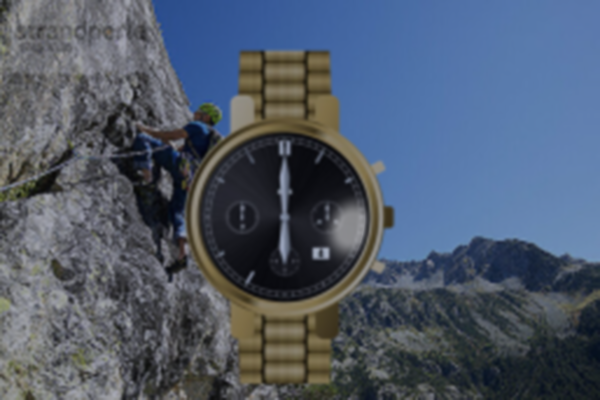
6:00
